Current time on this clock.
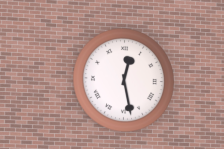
12:28
